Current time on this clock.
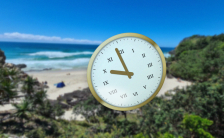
9:59
